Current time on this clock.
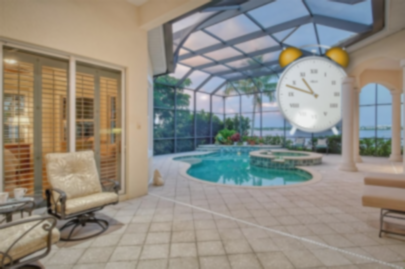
10:48
